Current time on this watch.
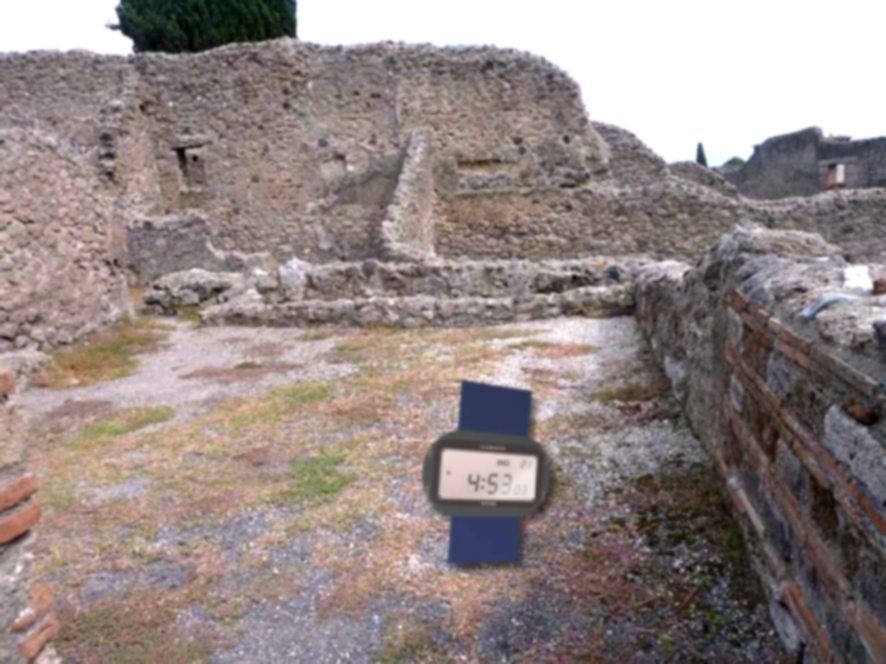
4:53
